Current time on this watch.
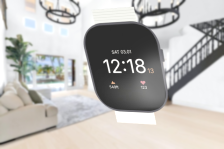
12:18
